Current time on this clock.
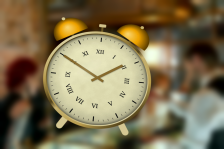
1:50
